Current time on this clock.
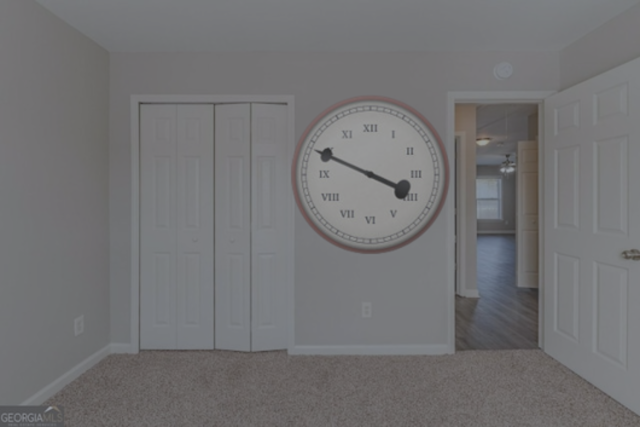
3:49
